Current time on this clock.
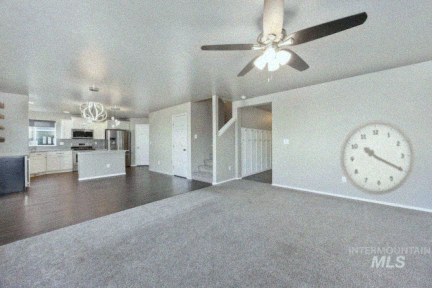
10:20
